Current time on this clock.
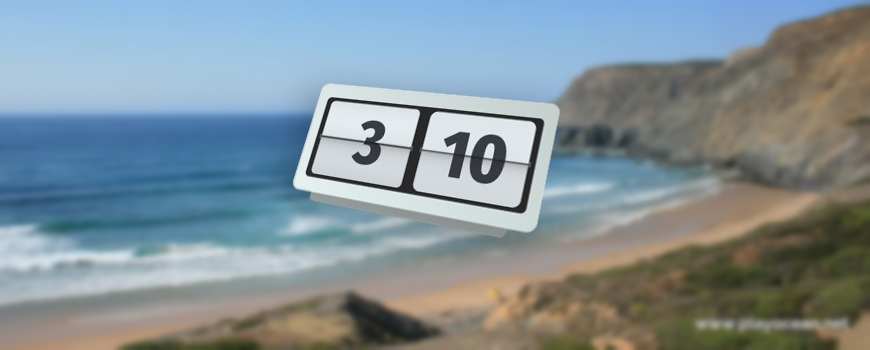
3:10
